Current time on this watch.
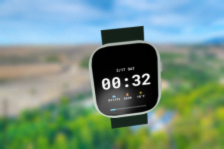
0:32
